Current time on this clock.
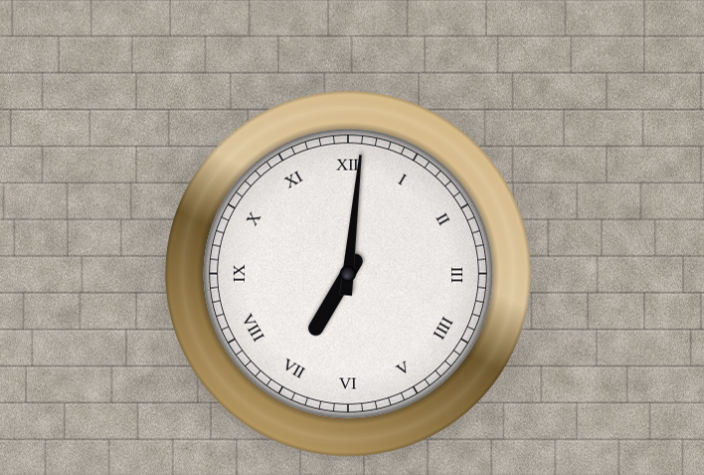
7:01
